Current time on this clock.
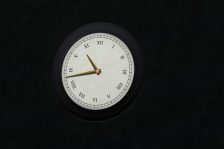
10:43
